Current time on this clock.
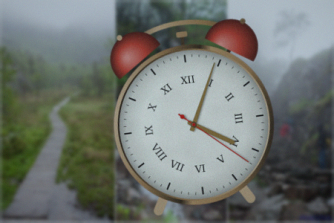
4:04:22
